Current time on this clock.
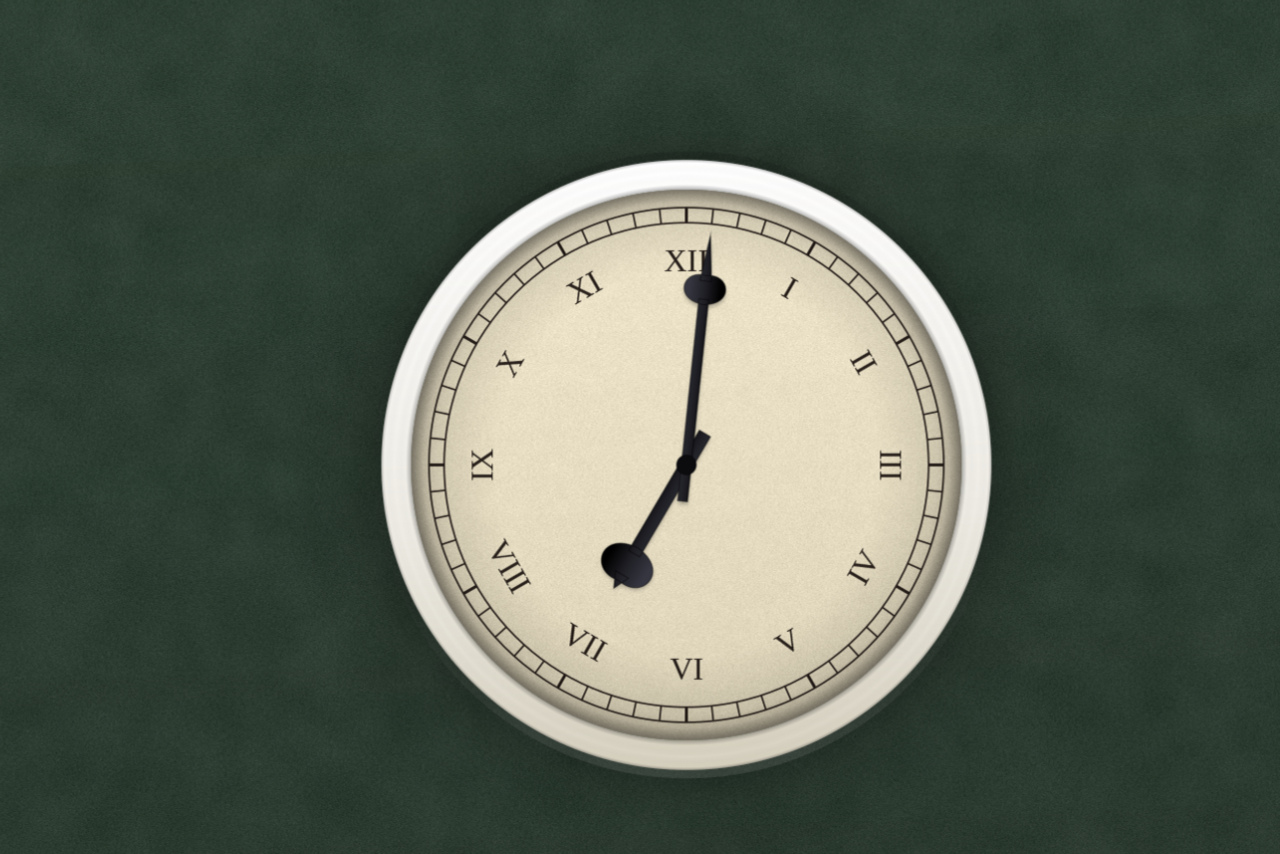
7:01
